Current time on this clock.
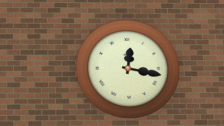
12:17
